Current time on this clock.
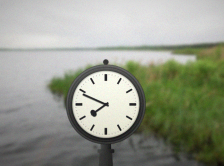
7:49
